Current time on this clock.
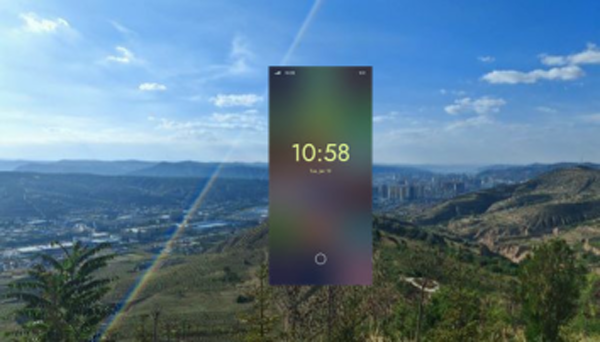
10:58
